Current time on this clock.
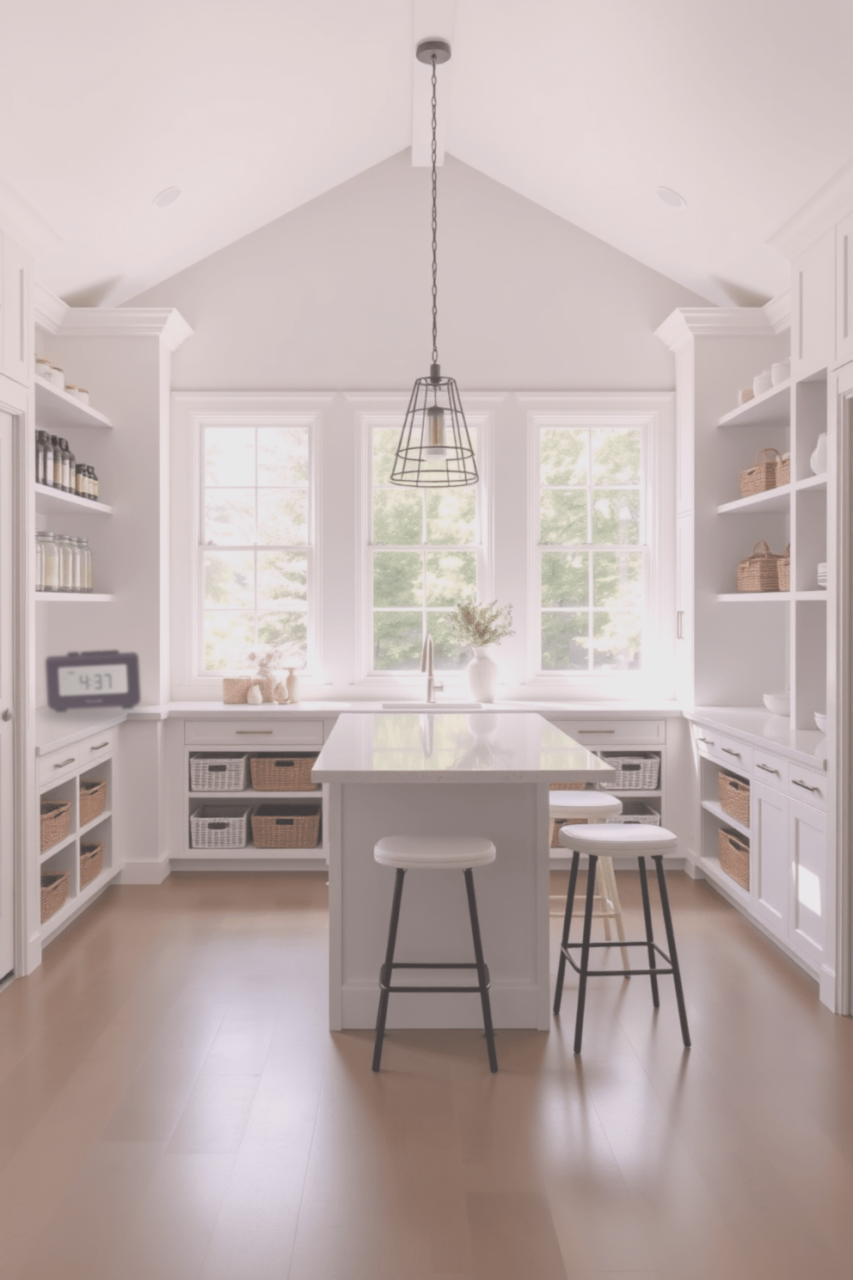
4:37
